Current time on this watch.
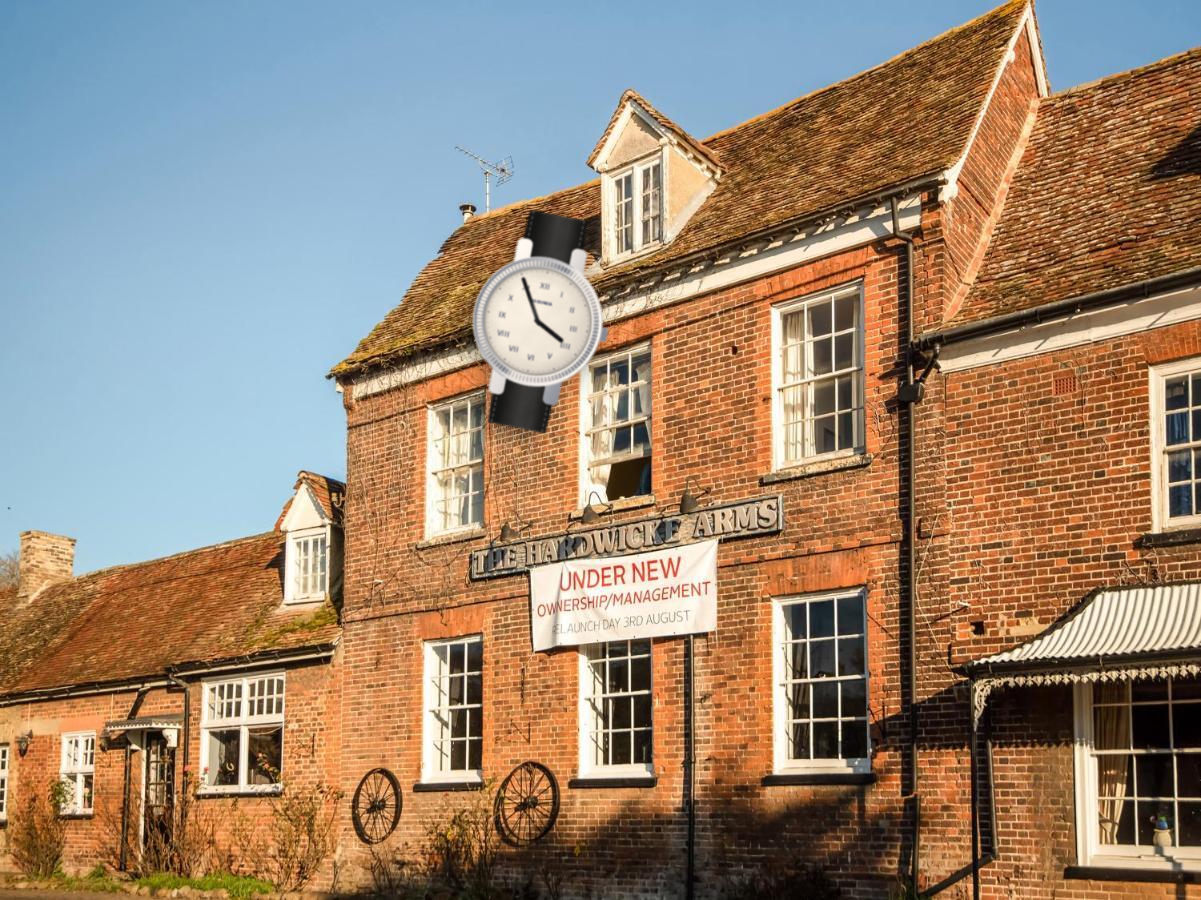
3:55
